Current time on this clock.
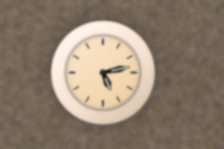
5:13
